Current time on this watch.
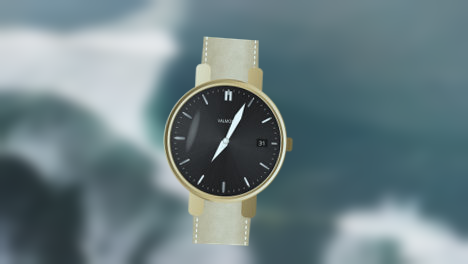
7:04
